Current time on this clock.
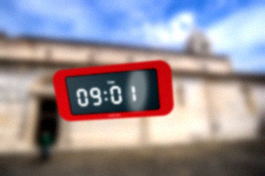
9:01
